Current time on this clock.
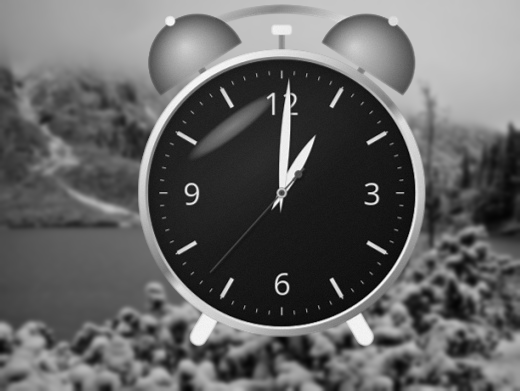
1:00:37
